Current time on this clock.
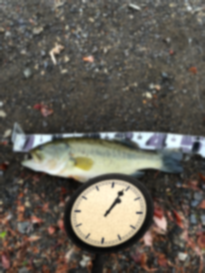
1:04
